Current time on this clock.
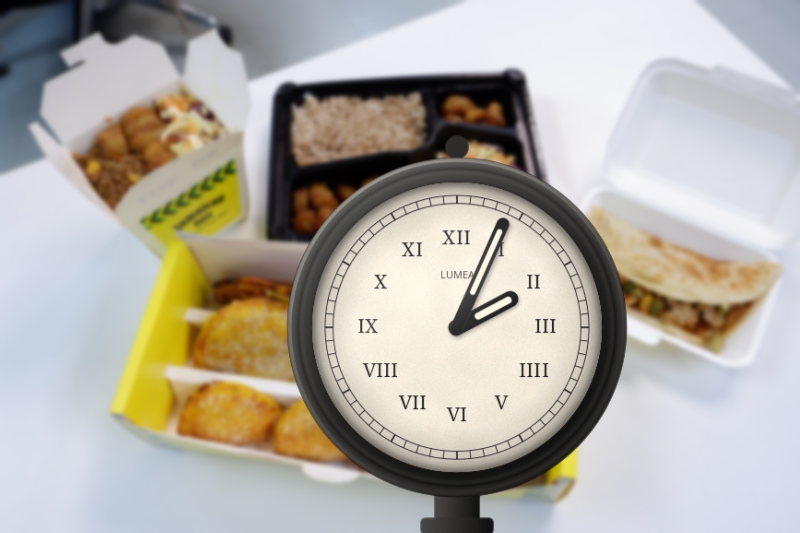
2:04
